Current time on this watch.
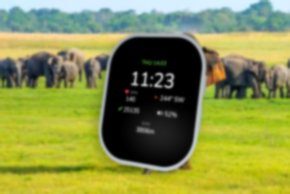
11:23
